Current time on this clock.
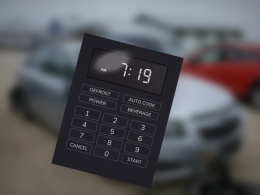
7:19
